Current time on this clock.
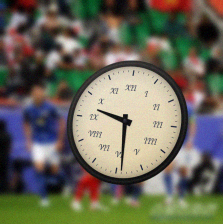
9:29
